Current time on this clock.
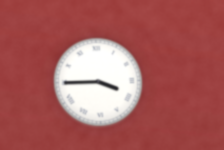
3:45
